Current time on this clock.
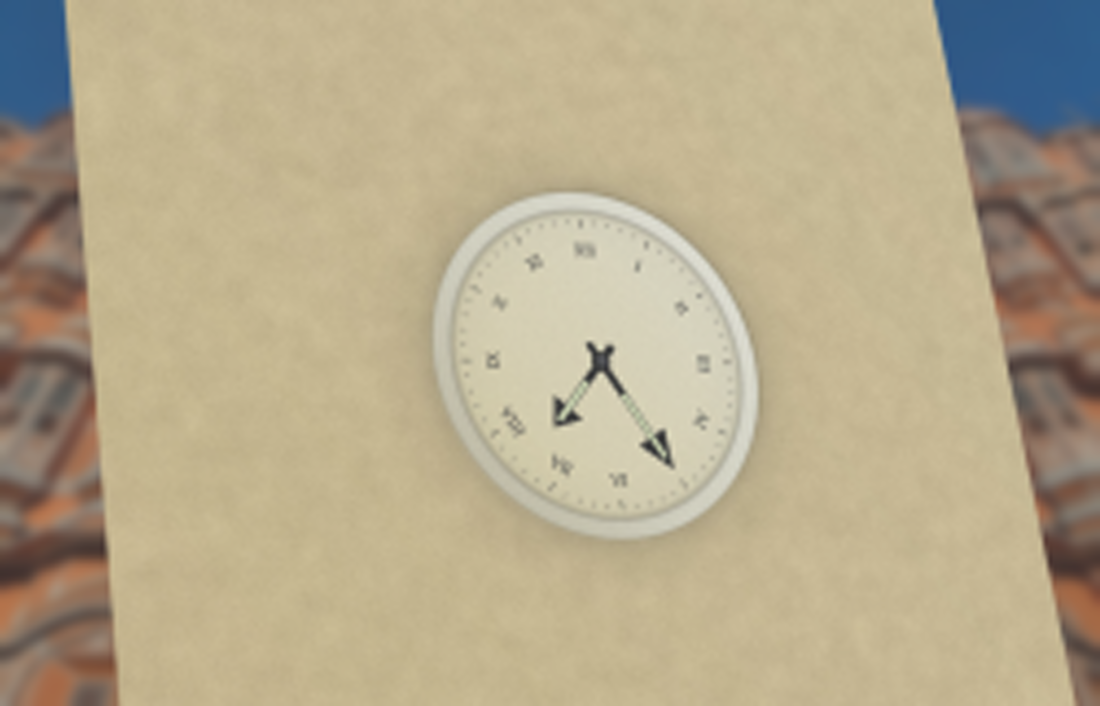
7:25
